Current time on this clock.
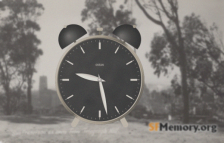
9:28
